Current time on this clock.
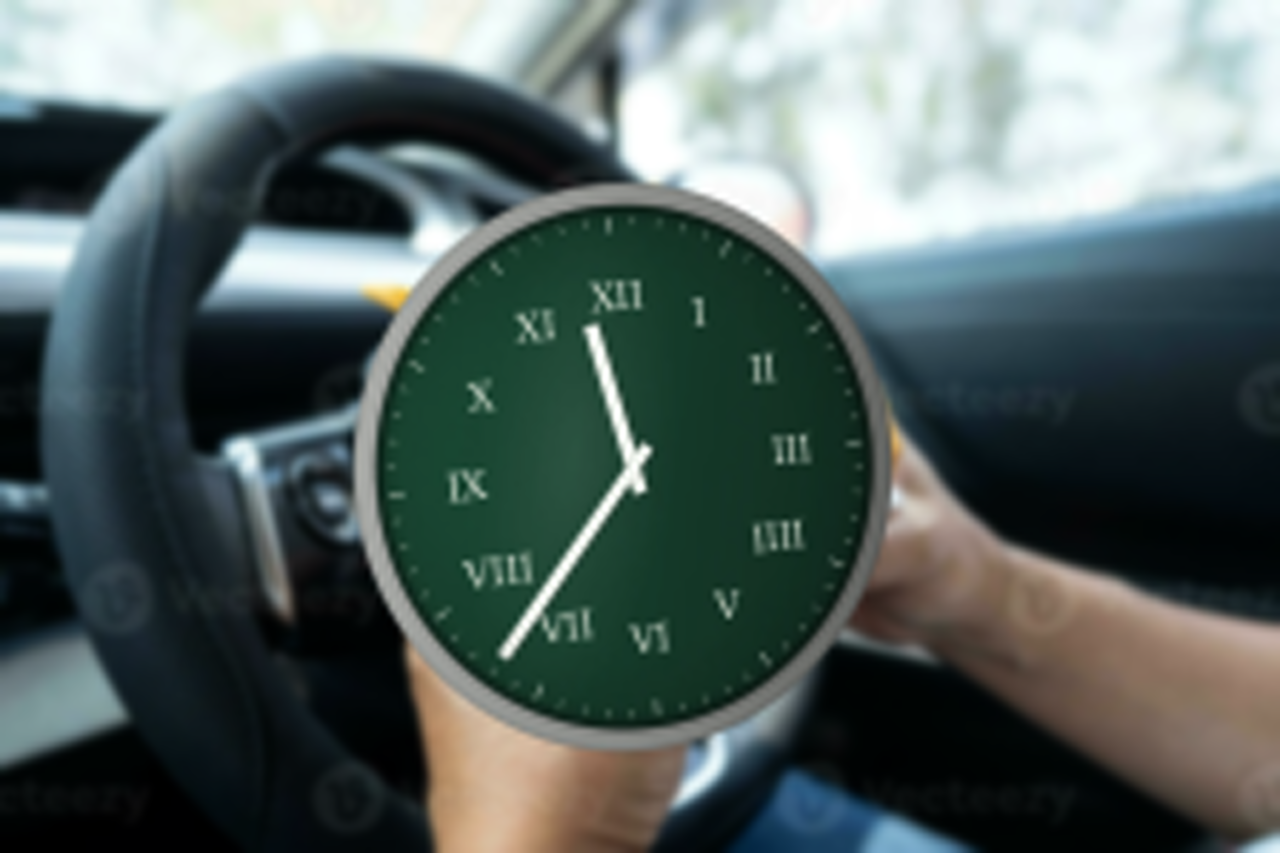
11:37
